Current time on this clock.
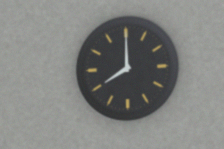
8:00
